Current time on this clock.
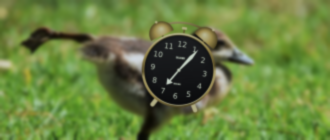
7:06
